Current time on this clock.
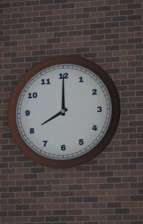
8:00
